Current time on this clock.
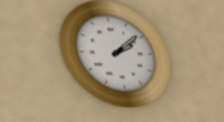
2:09
